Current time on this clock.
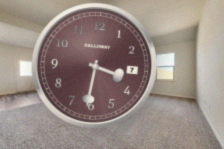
3:31
